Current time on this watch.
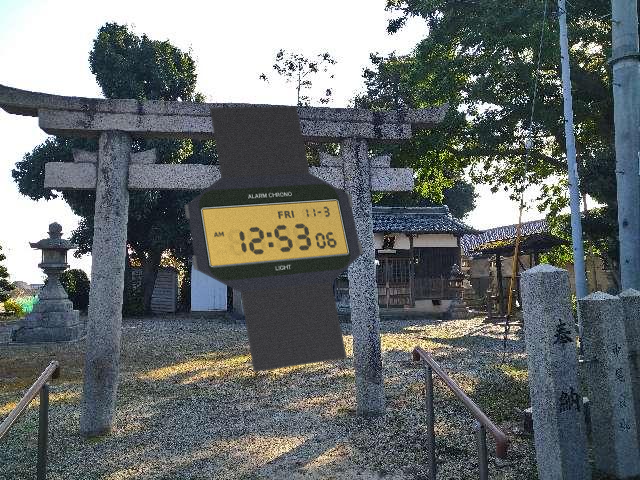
12:53:06
